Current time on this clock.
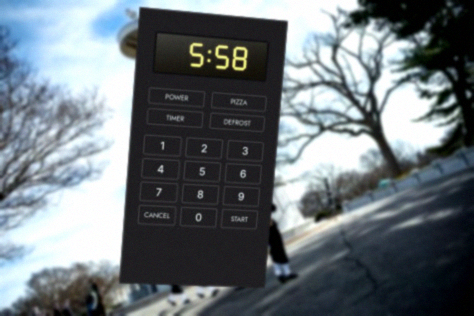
5:58
